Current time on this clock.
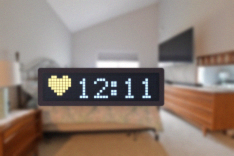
12:11
